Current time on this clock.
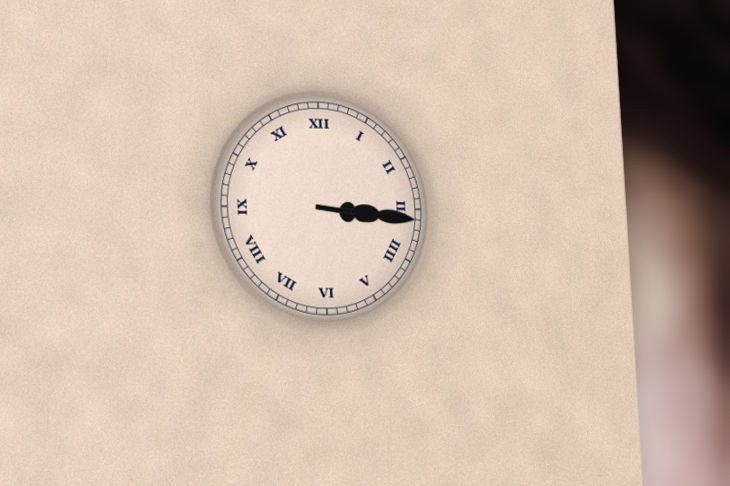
3:16
